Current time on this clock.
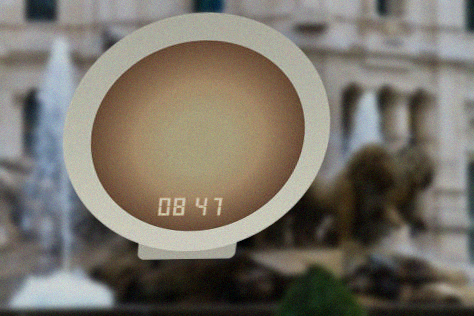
8:47
